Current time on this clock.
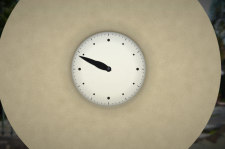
9:49
